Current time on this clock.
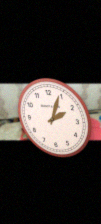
2:04
